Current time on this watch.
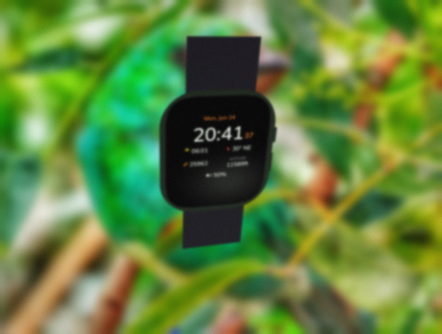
20:41
